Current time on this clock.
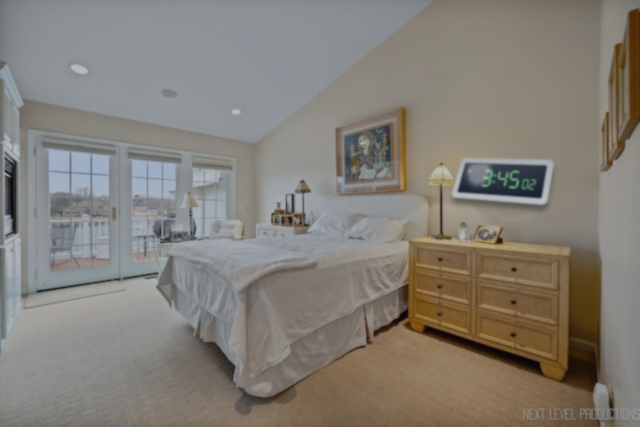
3:45
